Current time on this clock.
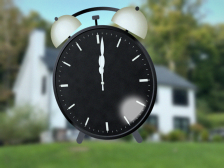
12:01
